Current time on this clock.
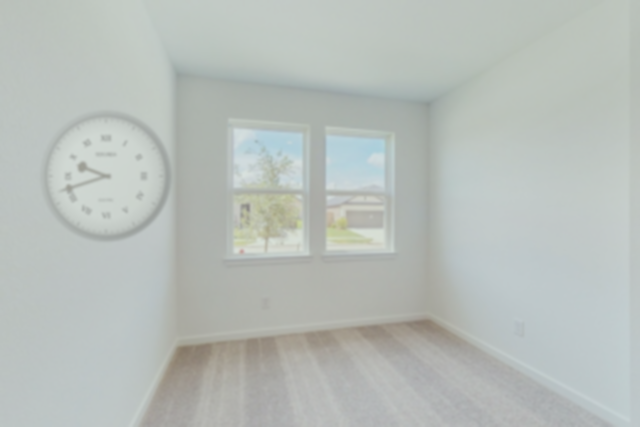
9:42
